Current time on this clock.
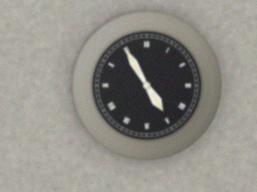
4:55
